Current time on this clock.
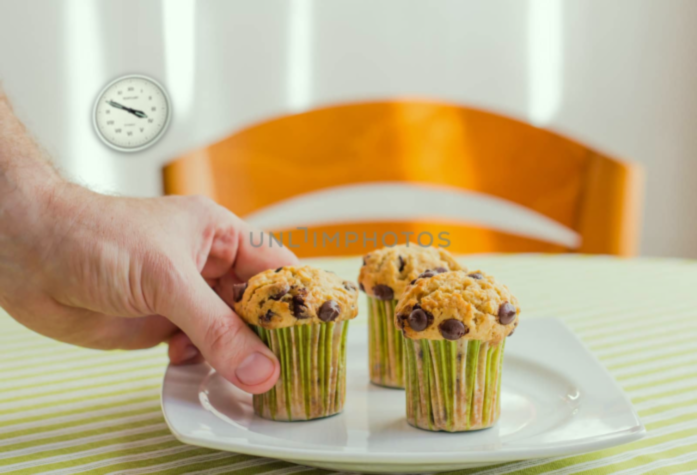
3:49
